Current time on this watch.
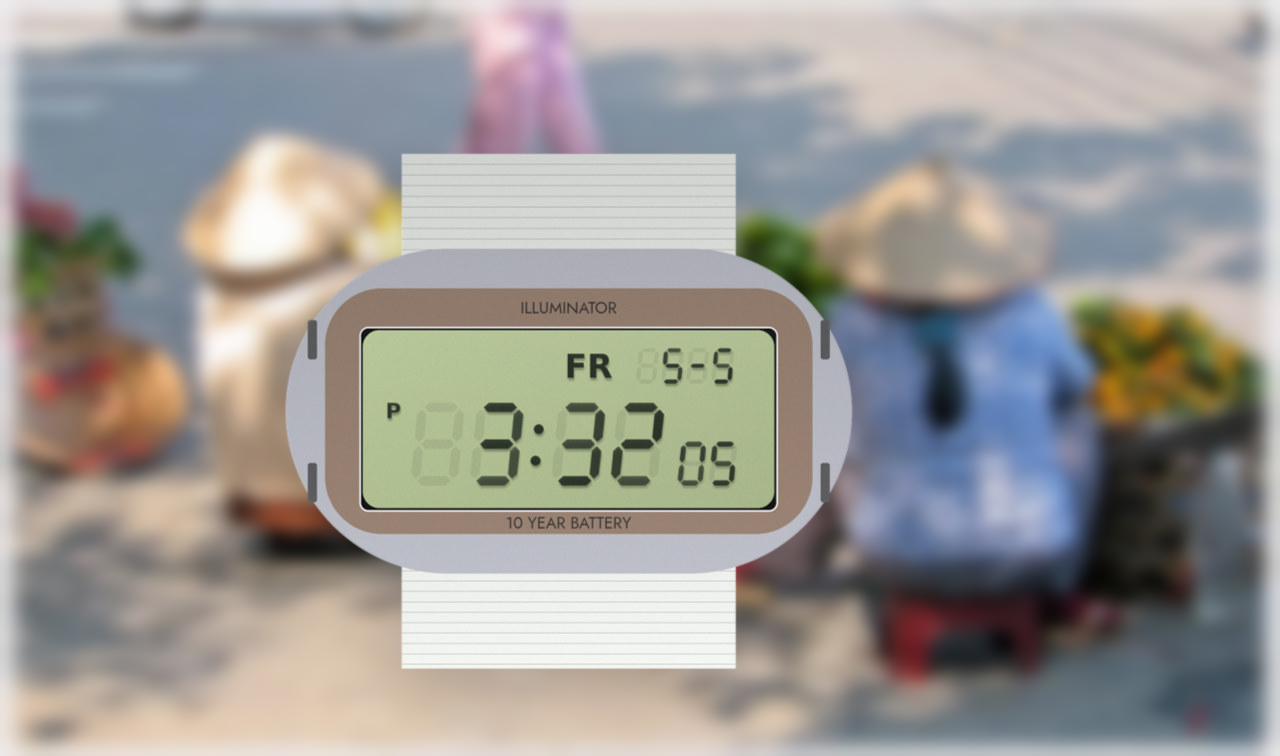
3:32:05
